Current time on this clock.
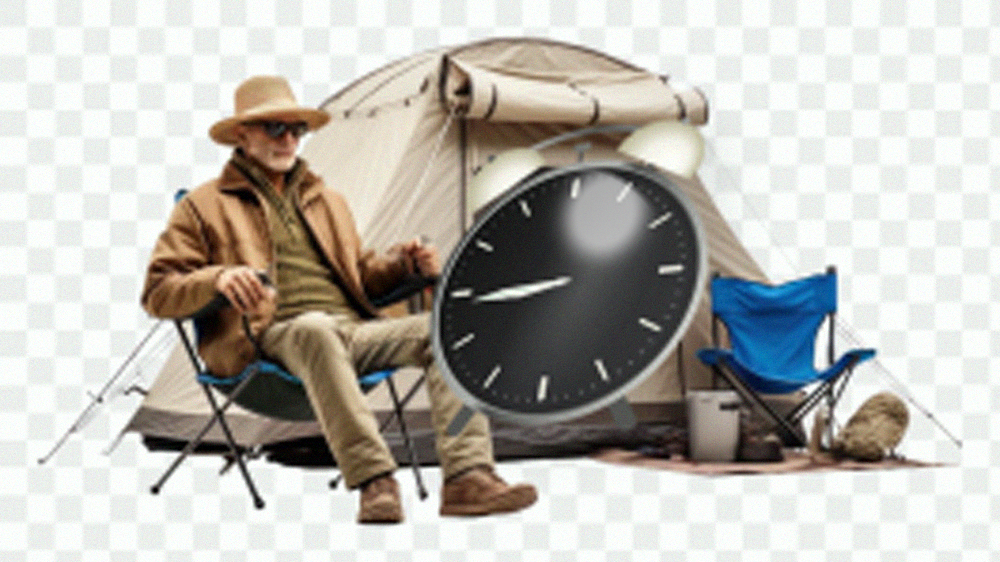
8:44
